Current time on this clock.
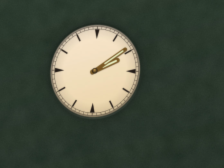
2:09
